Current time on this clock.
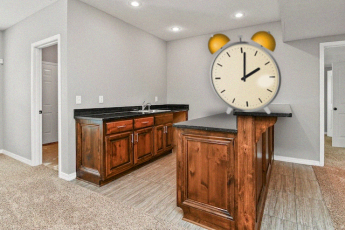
2:01
